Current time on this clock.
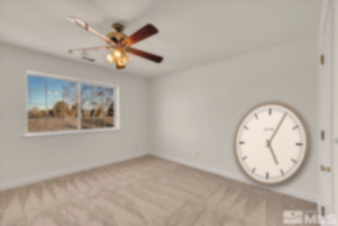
5:05
